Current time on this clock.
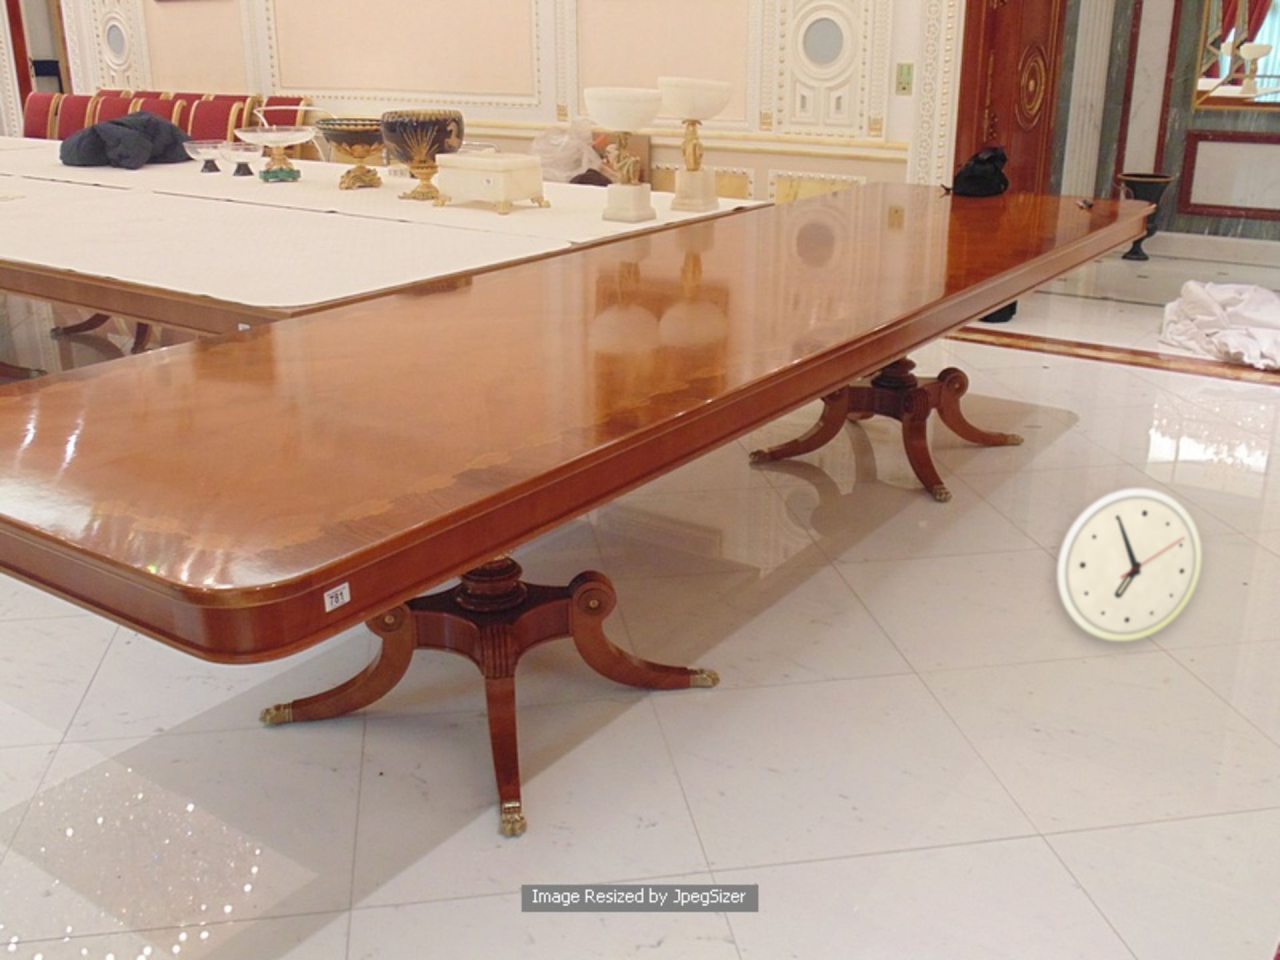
6:55:09
